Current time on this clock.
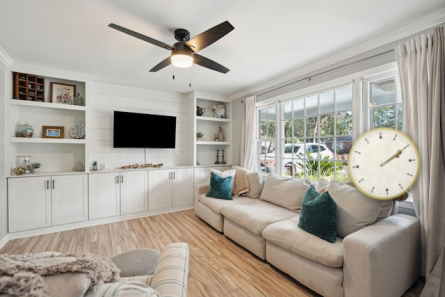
2:10
